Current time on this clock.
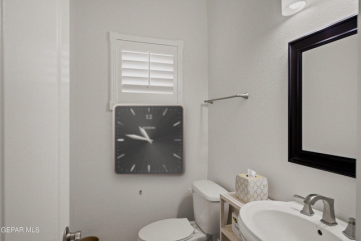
10:47
